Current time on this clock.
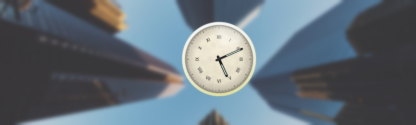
5:11
